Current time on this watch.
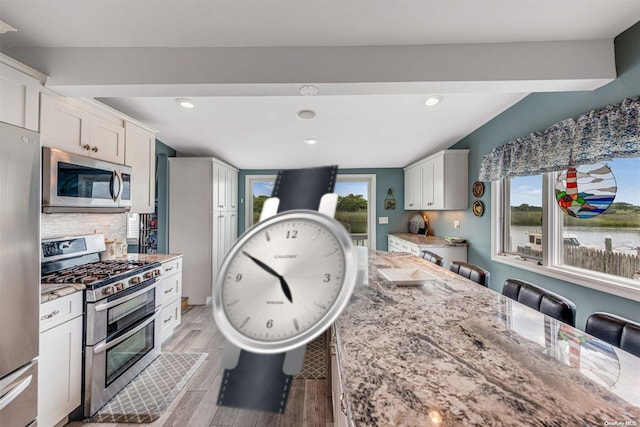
4:50
